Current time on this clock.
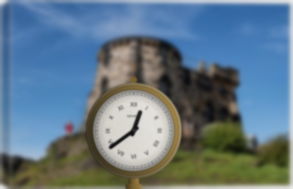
12:39
